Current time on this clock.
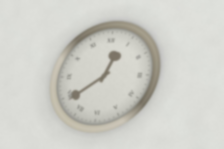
12:39
